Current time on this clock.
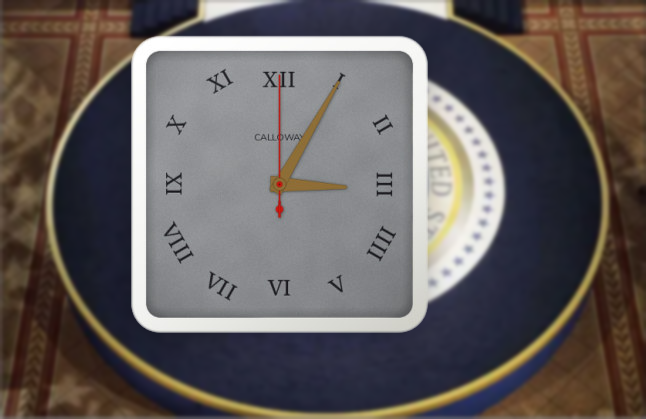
3:05:00
